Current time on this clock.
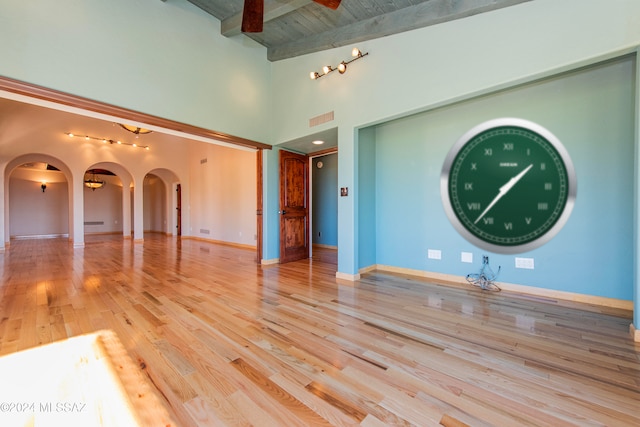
1:37
